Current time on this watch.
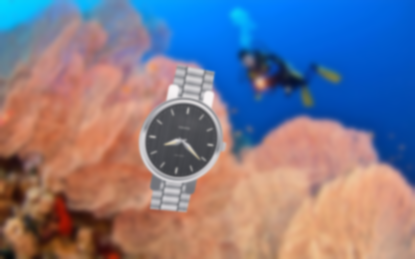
8:21
